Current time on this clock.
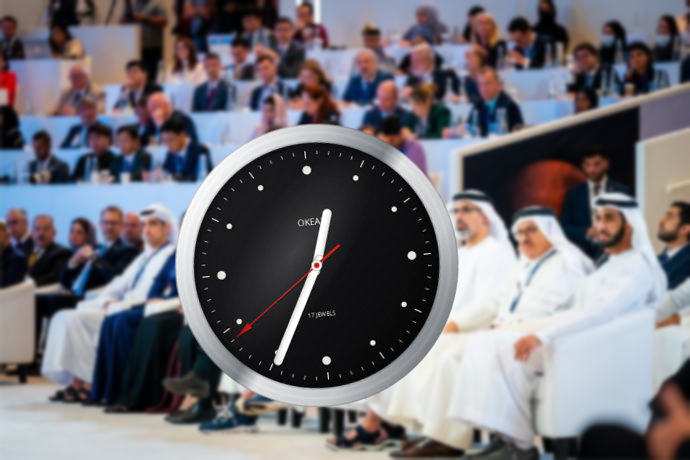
12:34:39
